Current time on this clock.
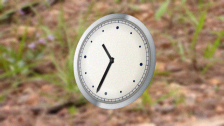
10:33
